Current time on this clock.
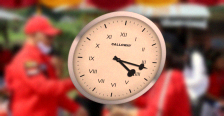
4:17
